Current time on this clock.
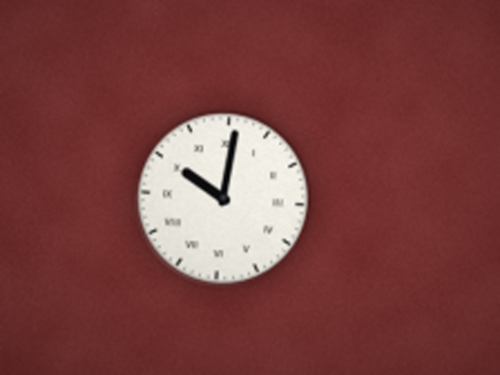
10:01
